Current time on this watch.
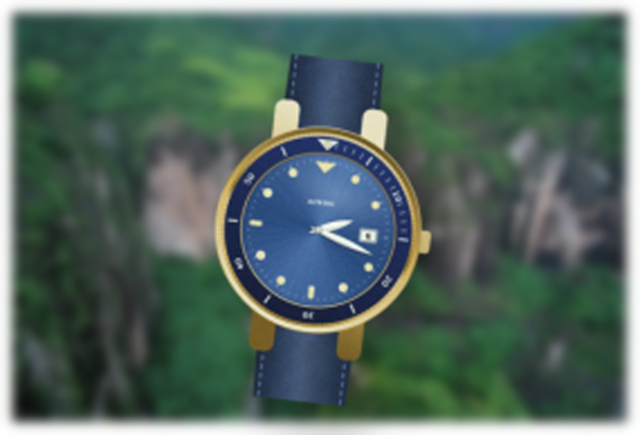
2:18
